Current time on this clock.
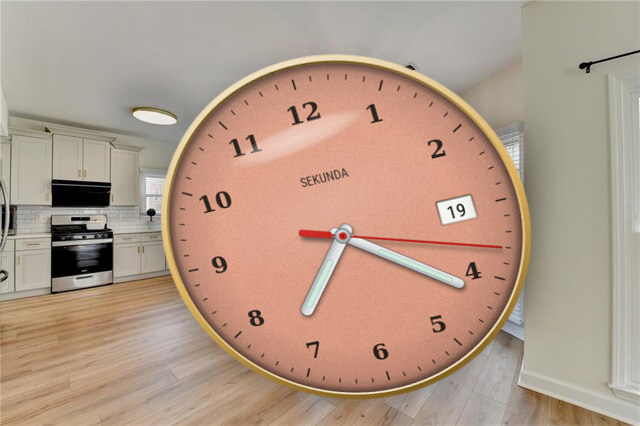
7:21:18
